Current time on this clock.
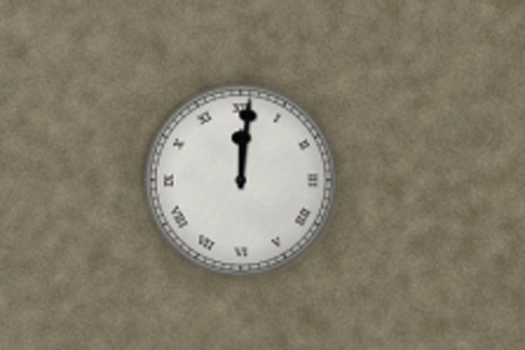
12:01
